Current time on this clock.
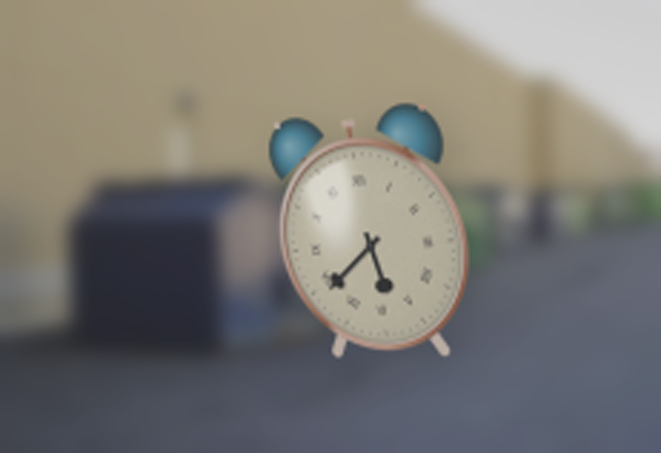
5:39
